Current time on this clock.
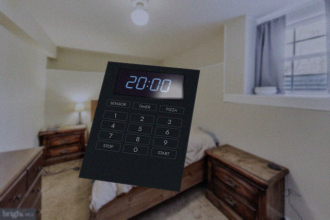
20:00
